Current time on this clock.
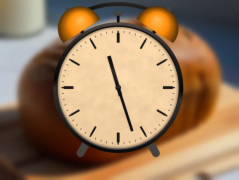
11:27
